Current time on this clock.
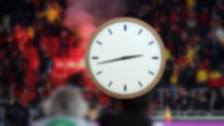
2:43
